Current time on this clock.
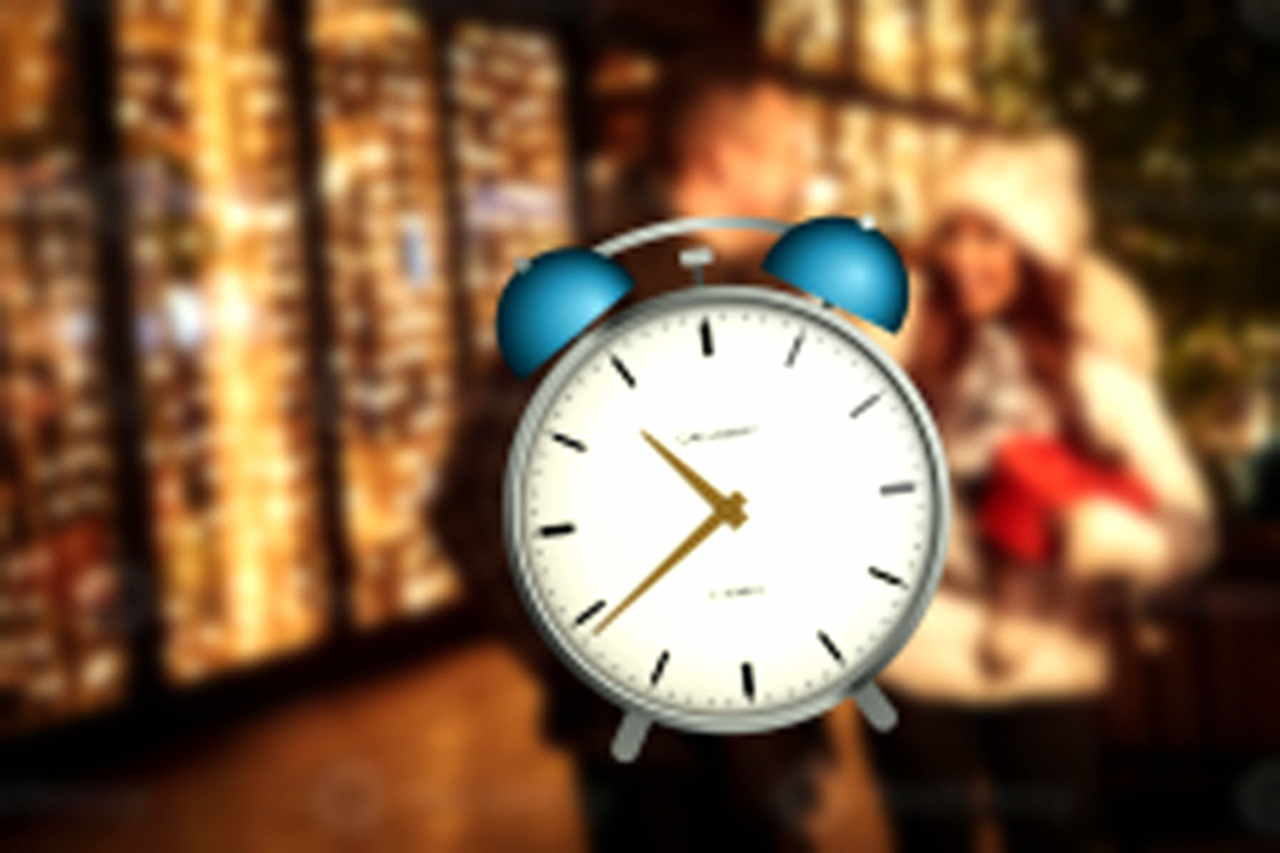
10:39
